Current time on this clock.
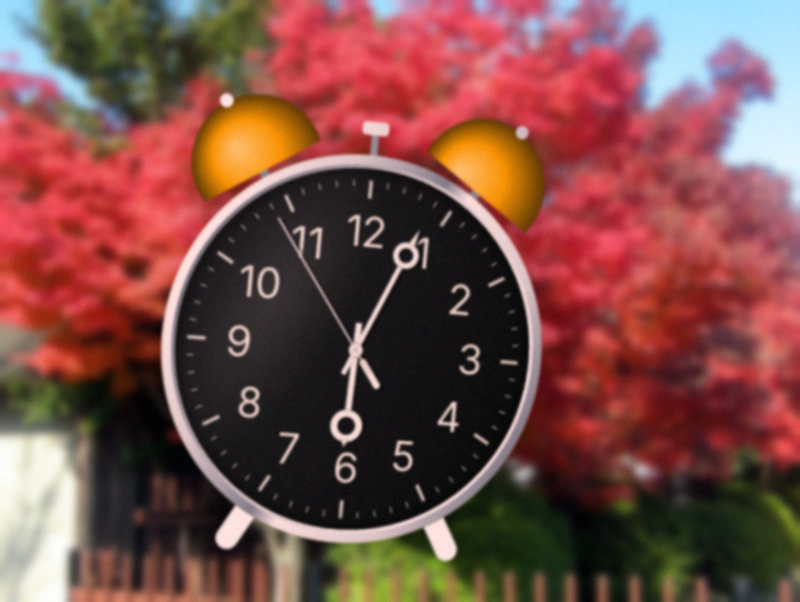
6:03:54
